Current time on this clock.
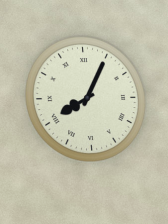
8:05
